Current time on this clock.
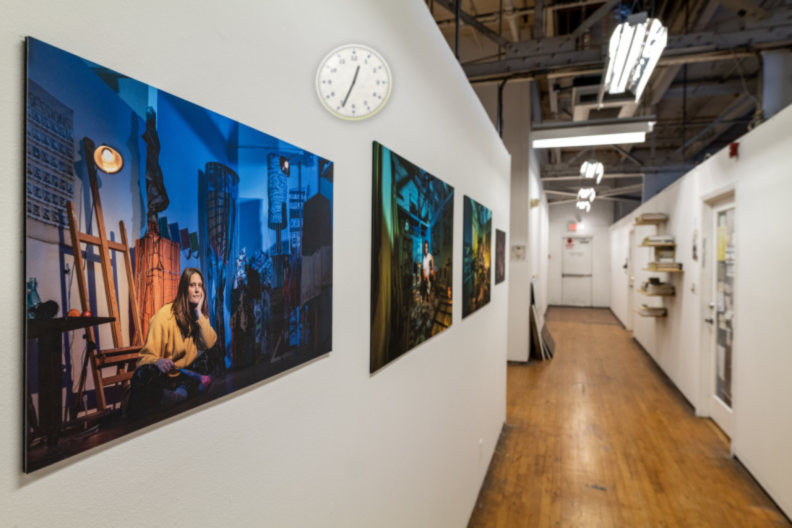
12:34
